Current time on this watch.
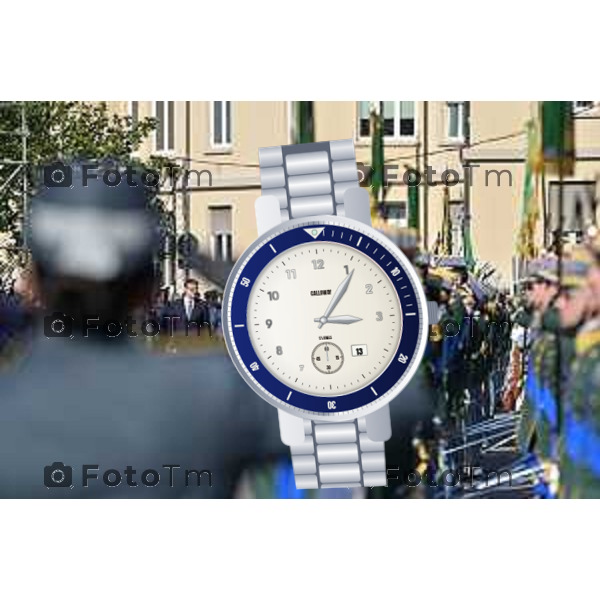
3:06
